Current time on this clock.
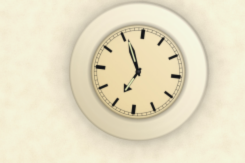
6:56
